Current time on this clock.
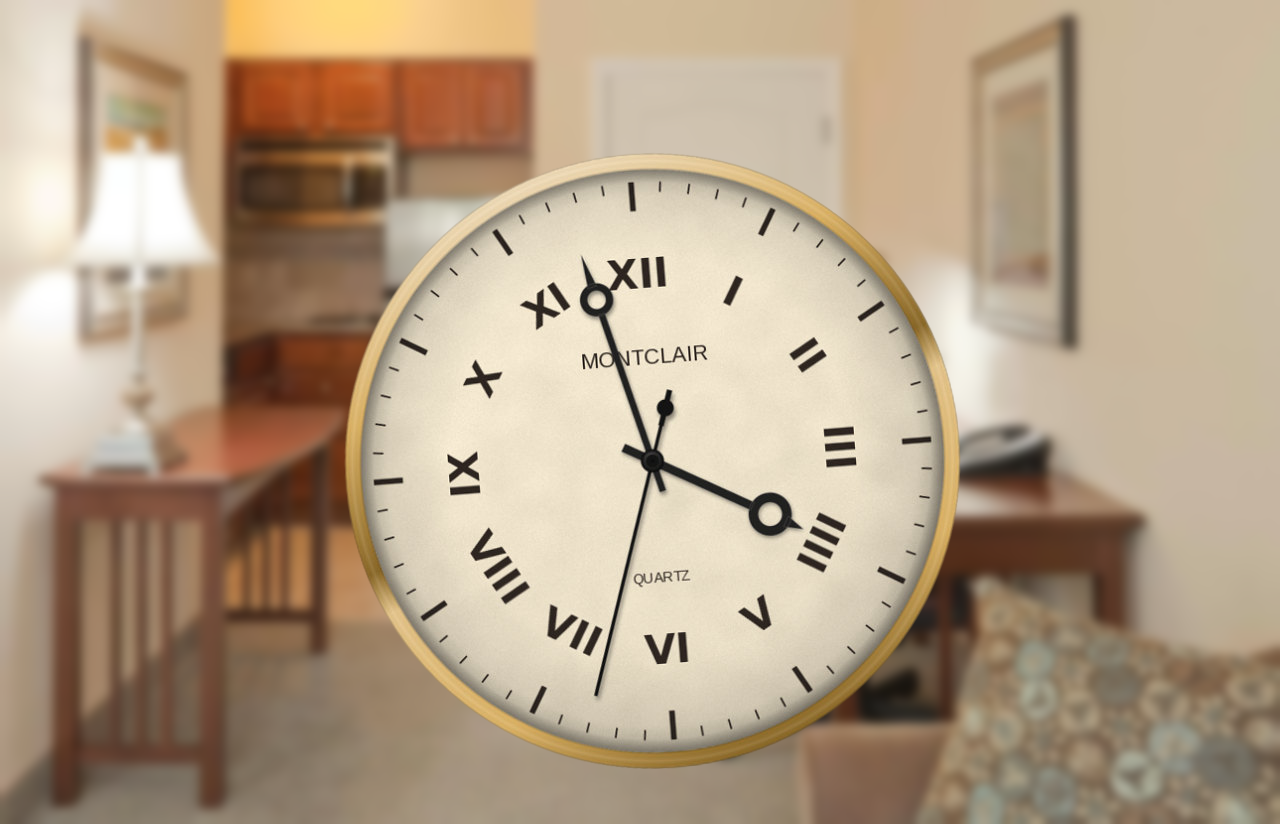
3:57:33
